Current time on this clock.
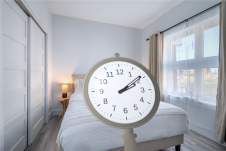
2:09
